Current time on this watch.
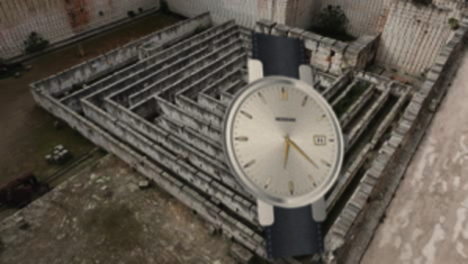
6:22
